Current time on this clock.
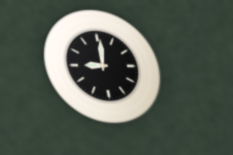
9:01
